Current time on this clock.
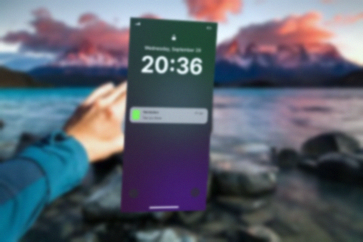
20:36
